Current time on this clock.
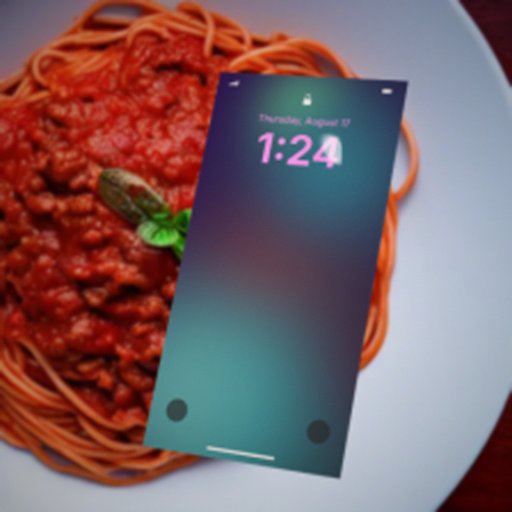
1:24
